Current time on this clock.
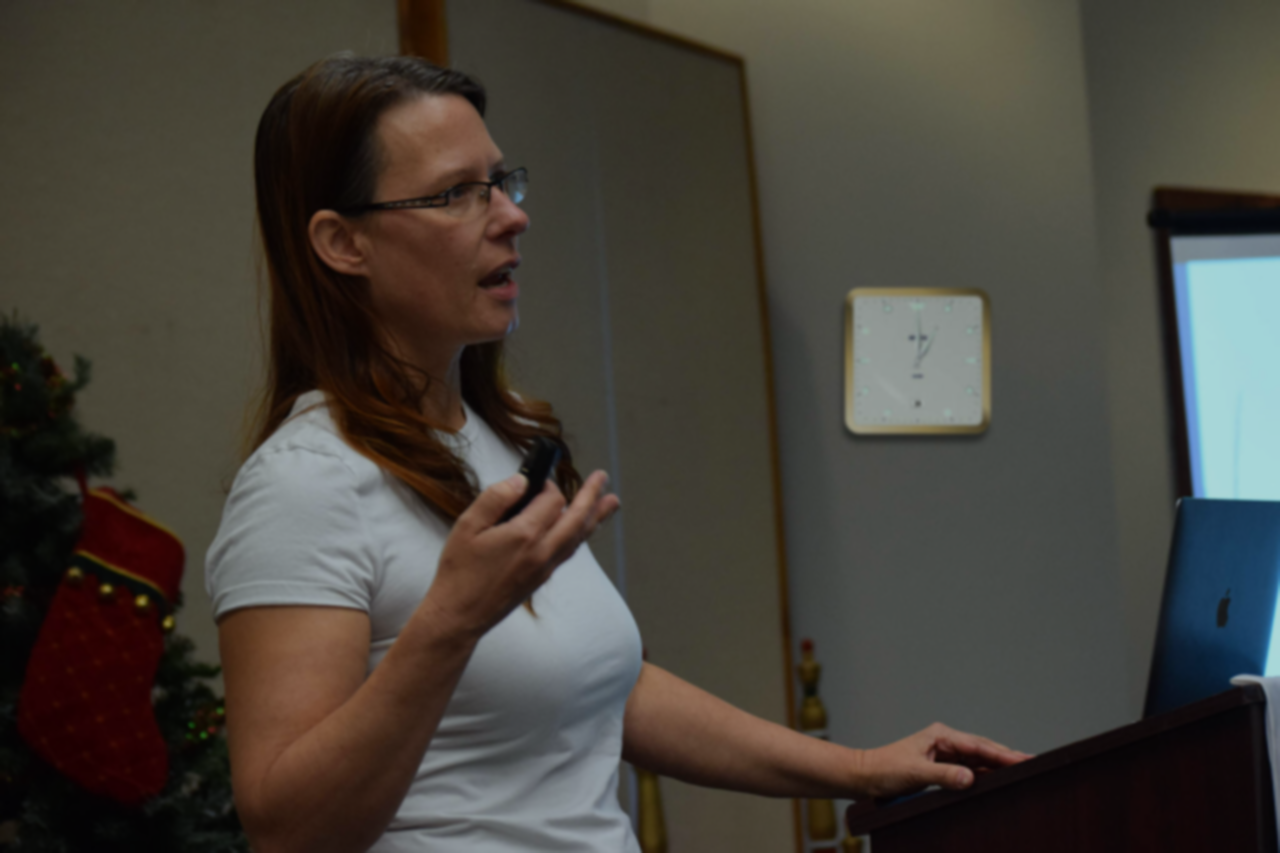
1:00
